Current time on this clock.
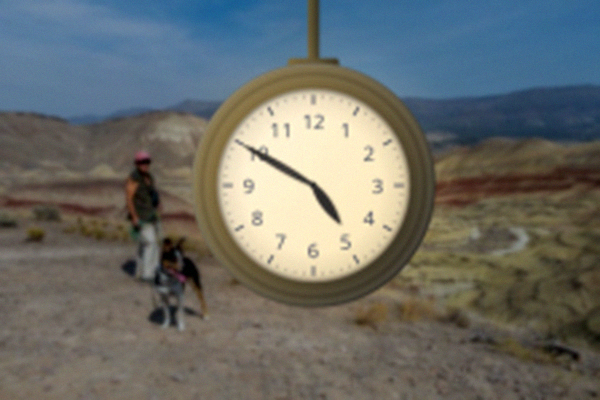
4:50
